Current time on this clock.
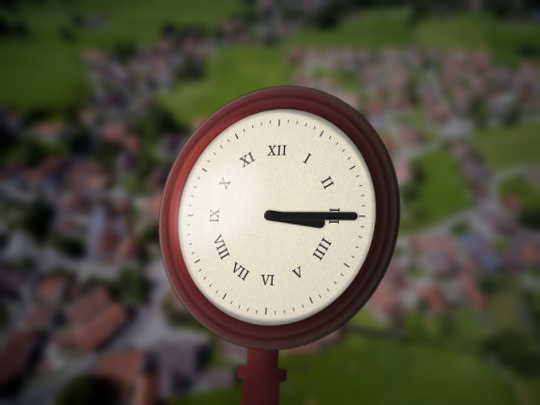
3:15
